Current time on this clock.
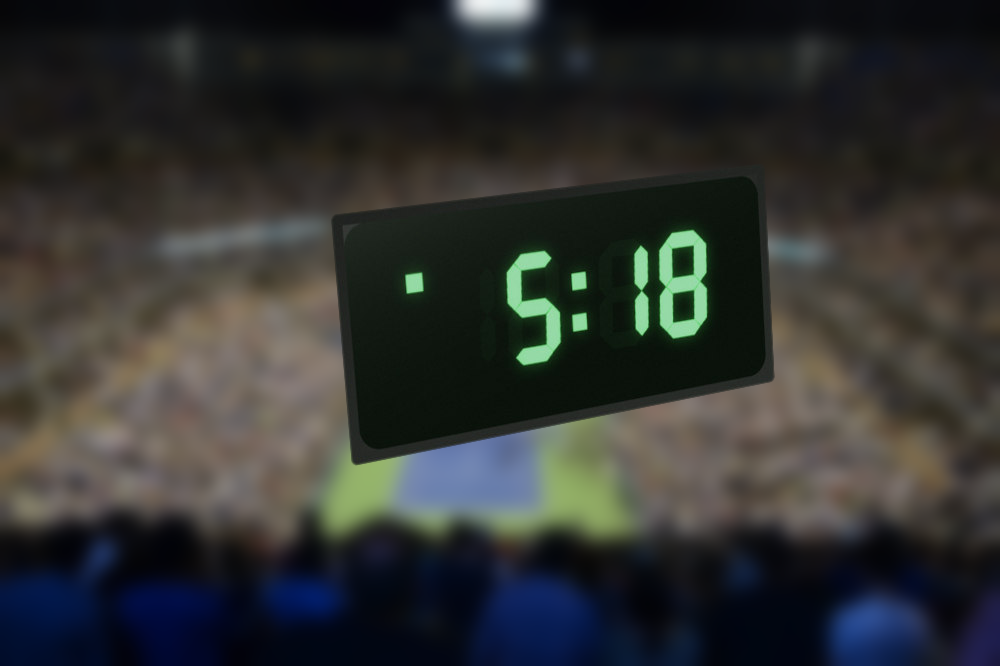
5:18
